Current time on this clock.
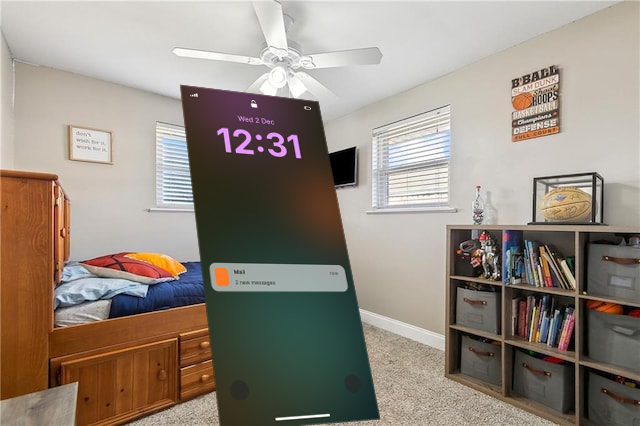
12:31
